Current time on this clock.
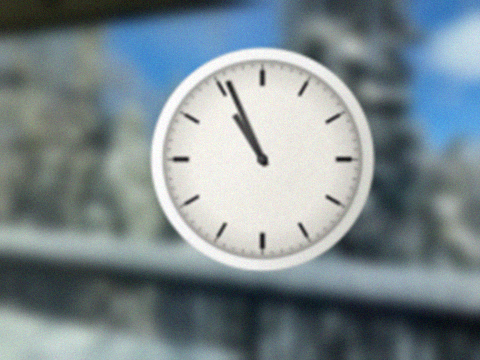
10:56
